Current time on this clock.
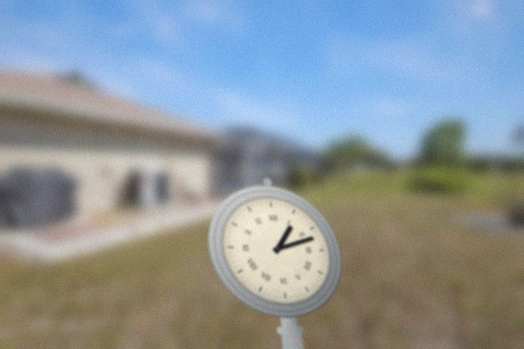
1:12
